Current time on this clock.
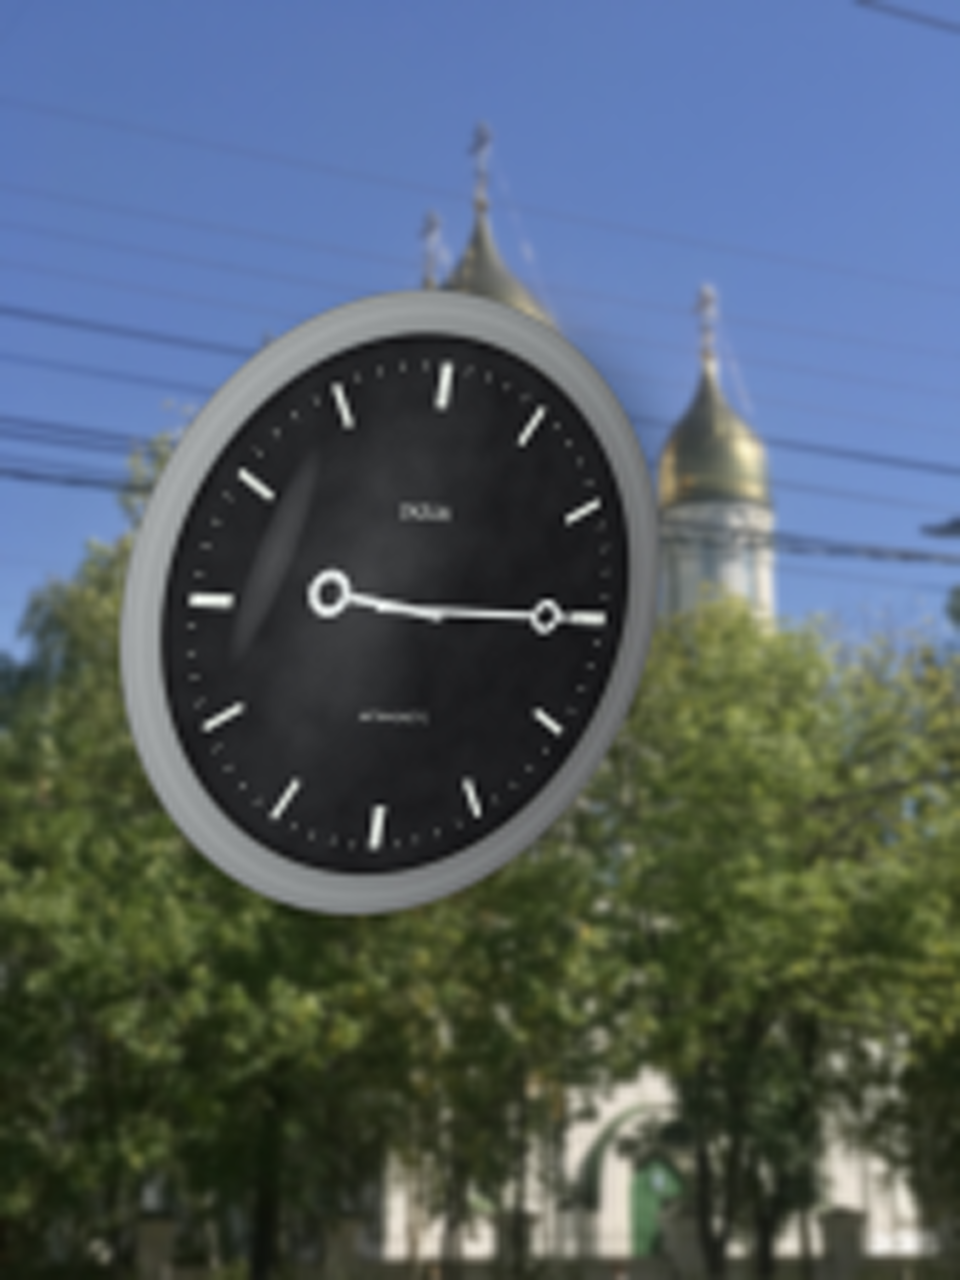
9:15
